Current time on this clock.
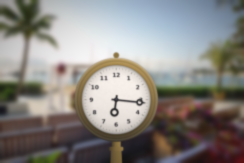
6:16
